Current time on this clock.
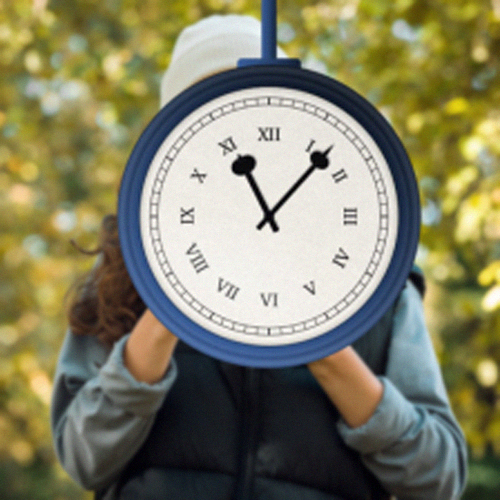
11:07
